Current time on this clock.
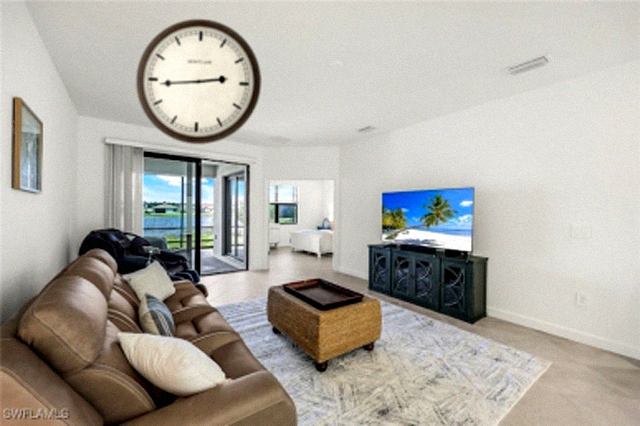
2:44
